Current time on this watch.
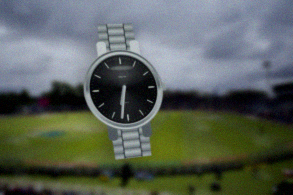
6:32
